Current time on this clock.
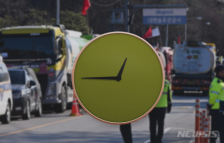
12:45
